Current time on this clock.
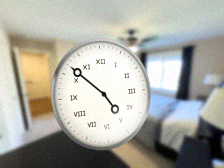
4:52
